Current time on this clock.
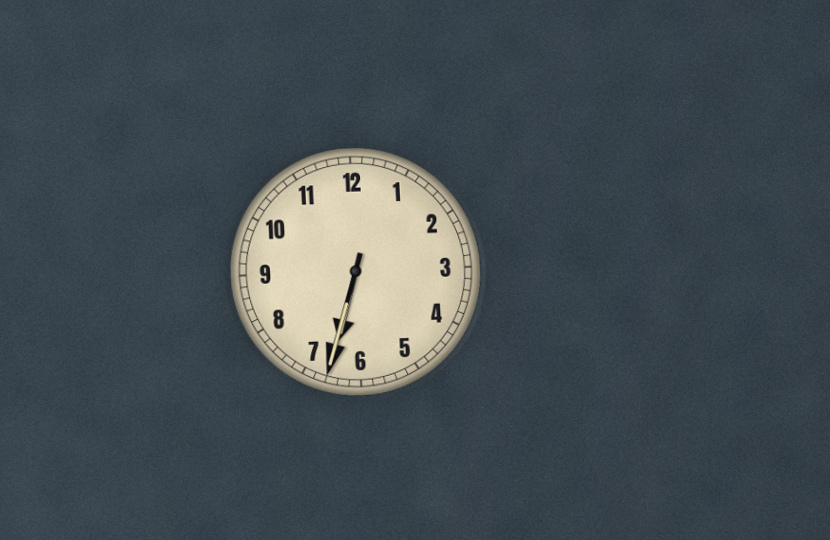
6:33
